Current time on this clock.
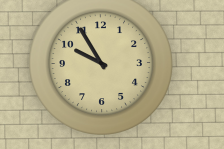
9:55
